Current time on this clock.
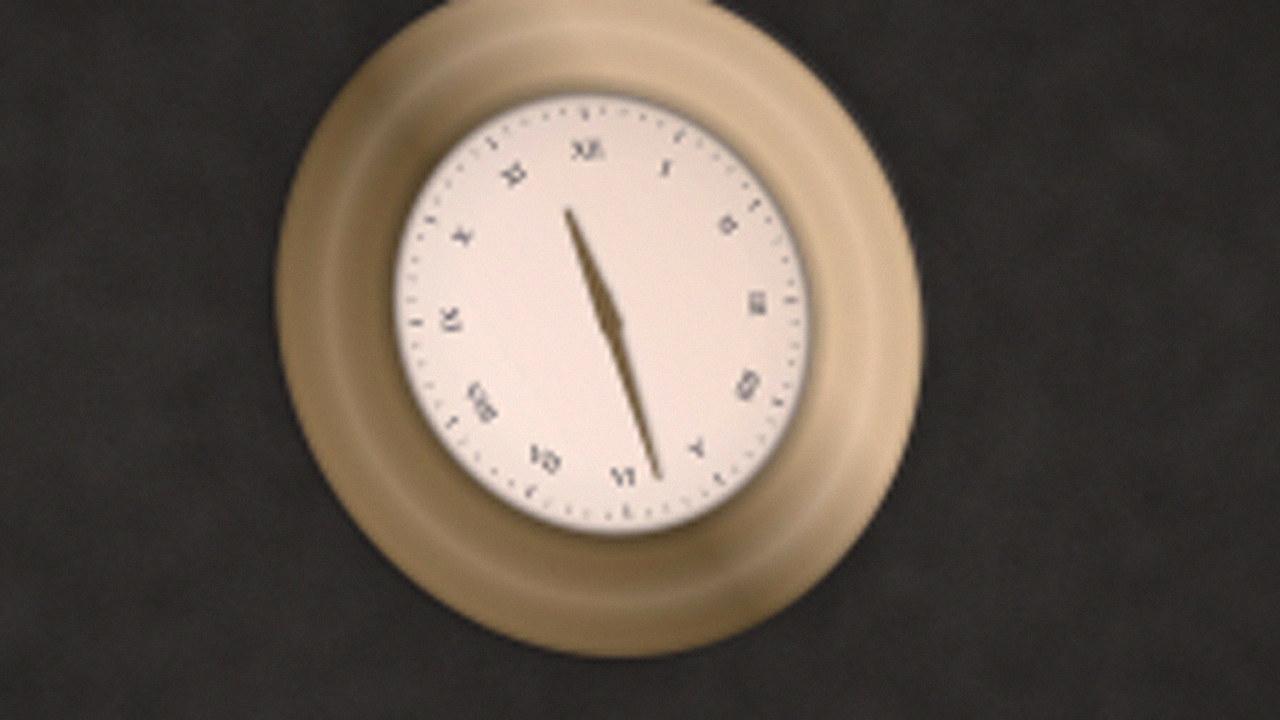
11:28
